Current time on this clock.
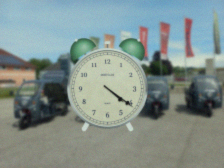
4:21
